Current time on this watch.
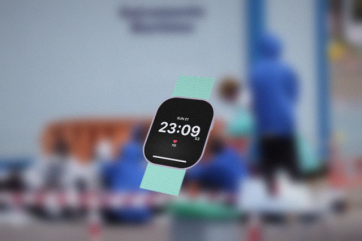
23:09
